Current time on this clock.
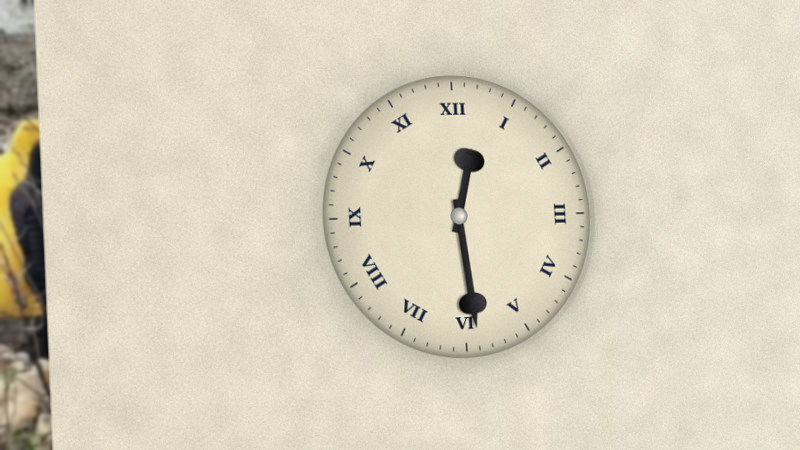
12:29
